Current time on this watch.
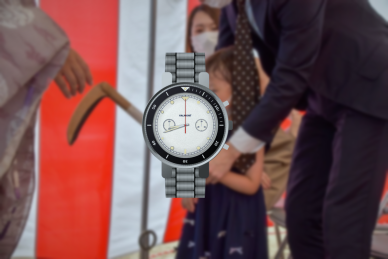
8:42
